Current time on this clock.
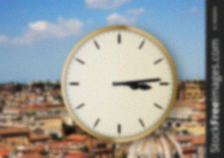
3:14
